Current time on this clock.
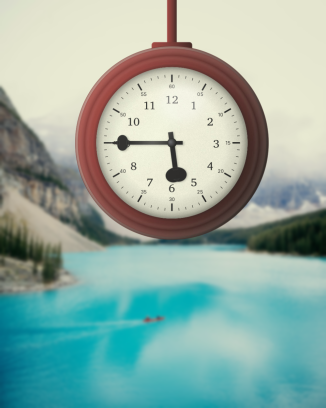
5:45
